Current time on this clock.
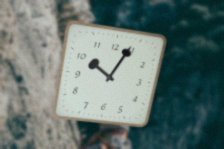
10:04
